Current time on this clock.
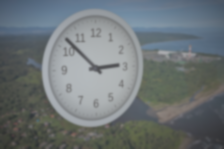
2:52
